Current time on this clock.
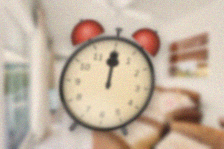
12:00
